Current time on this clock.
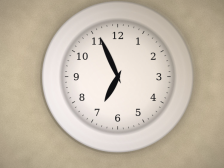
6:56
